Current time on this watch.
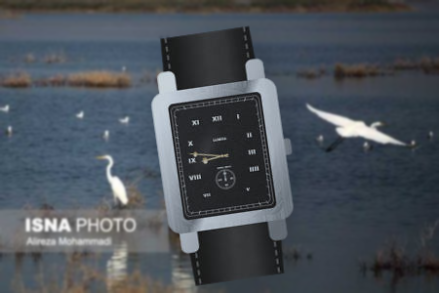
8:47
